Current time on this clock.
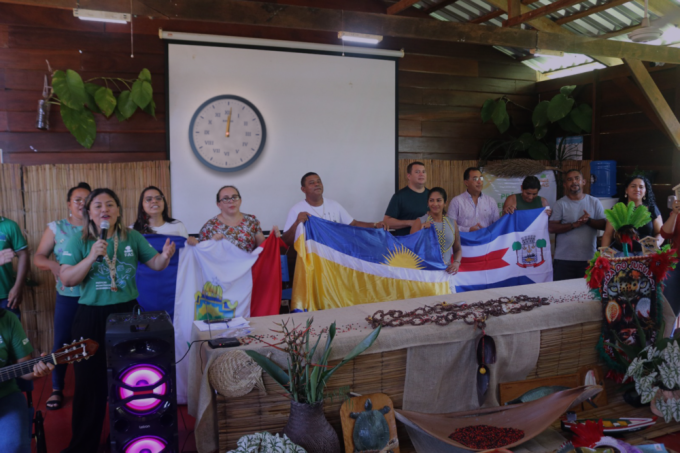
12:01
